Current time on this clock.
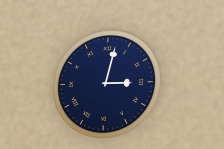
3:02
